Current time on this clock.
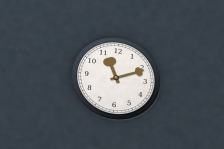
11:11
